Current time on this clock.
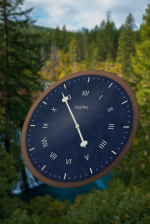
4:54
